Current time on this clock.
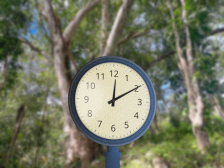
12:10
